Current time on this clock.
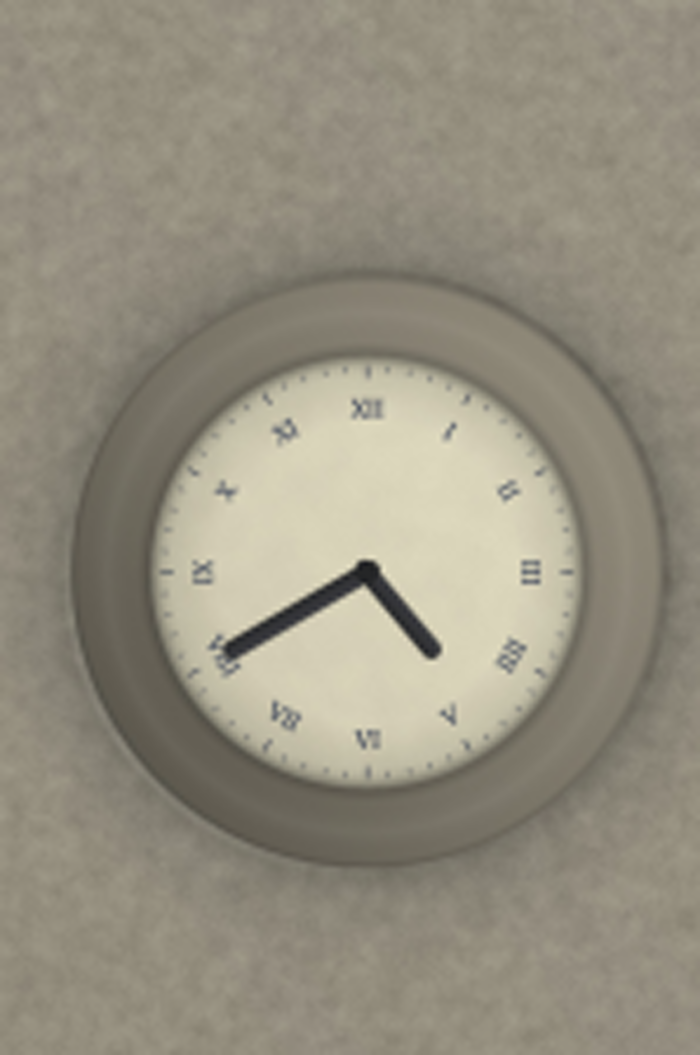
4:40
